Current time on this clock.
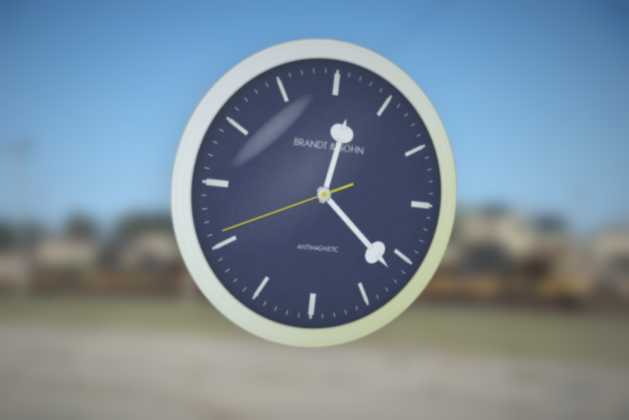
12:21:41
